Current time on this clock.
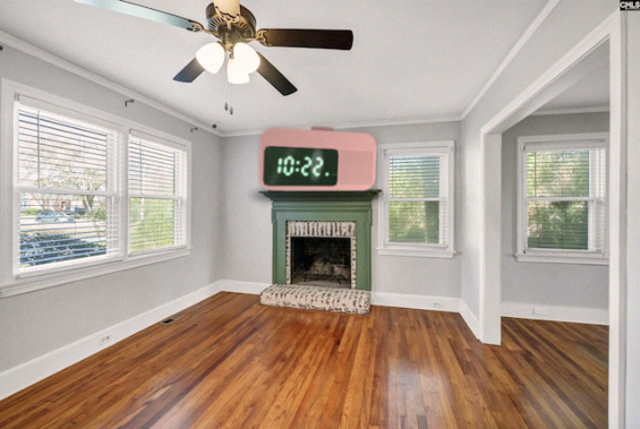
10:22
